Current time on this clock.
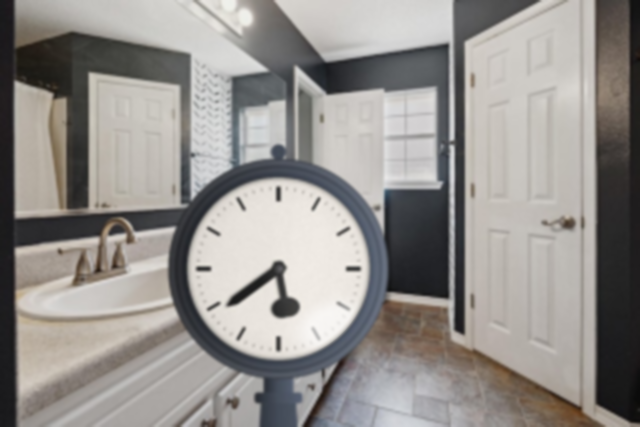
5:39
